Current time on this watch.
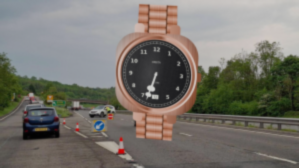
6:33
